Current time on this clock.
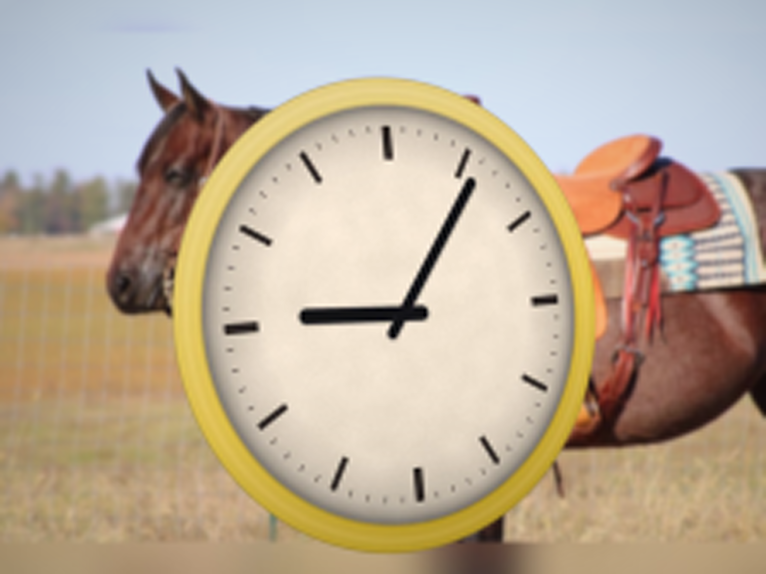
9:06
